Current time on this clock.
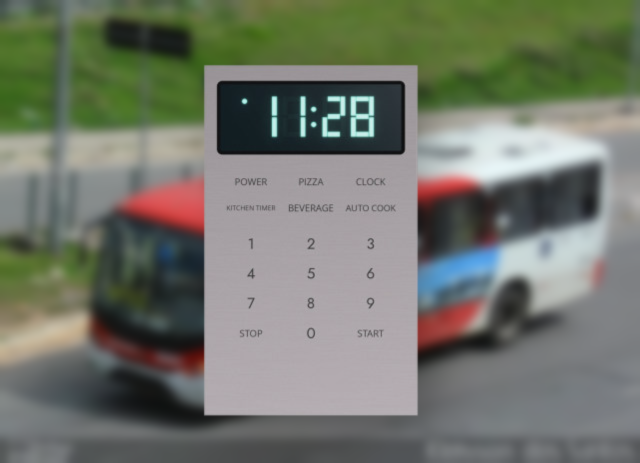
11:28
